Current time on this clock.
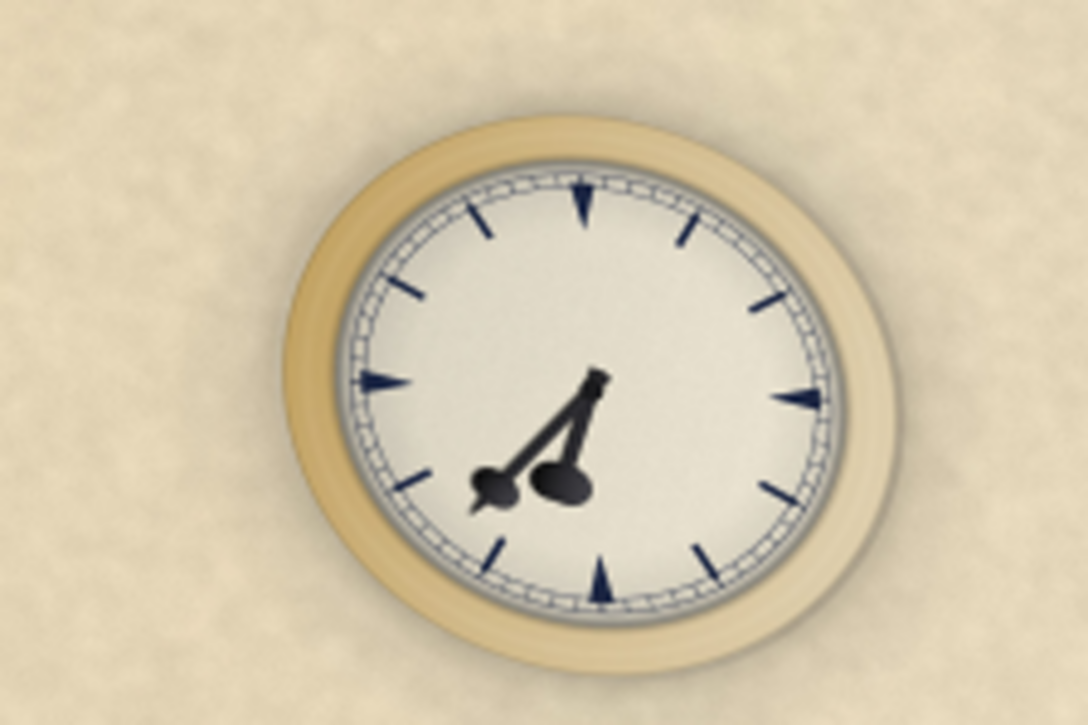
6:37
